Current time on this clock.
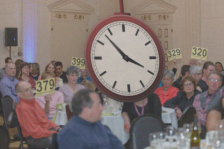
3:53
